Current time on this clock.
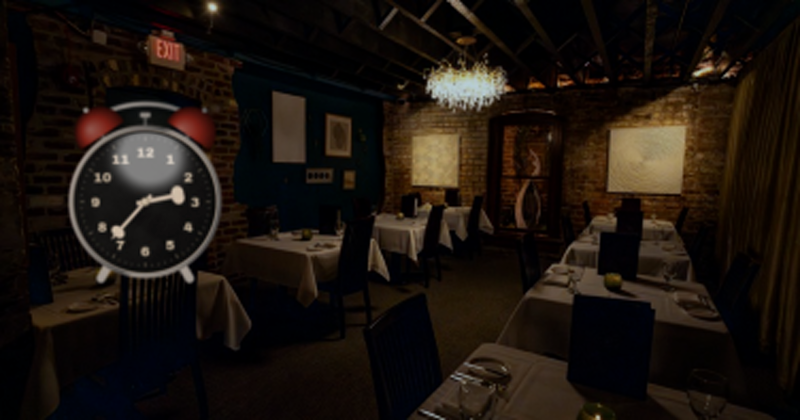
2:37
